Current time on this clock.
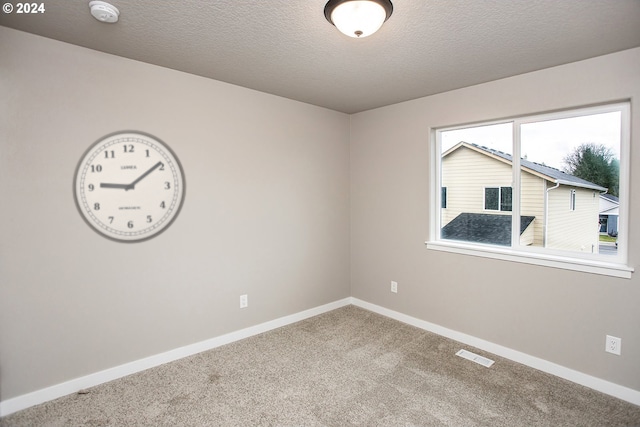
9:09
